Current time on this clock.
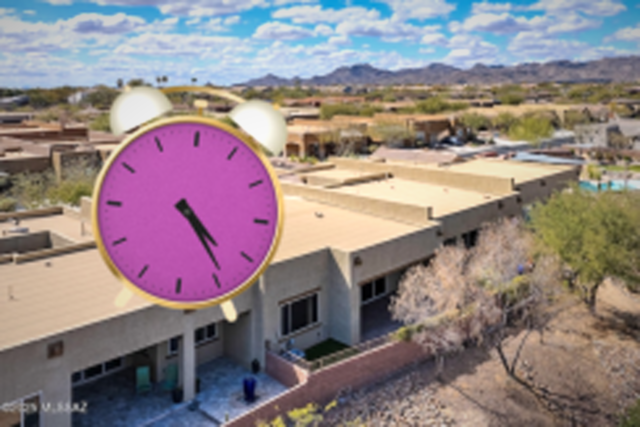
4:24
